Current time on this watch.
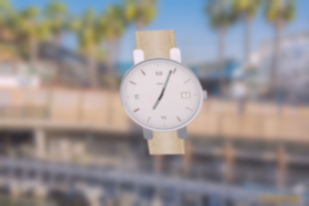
7:04
